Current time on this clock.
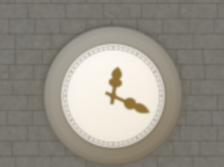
12:19
